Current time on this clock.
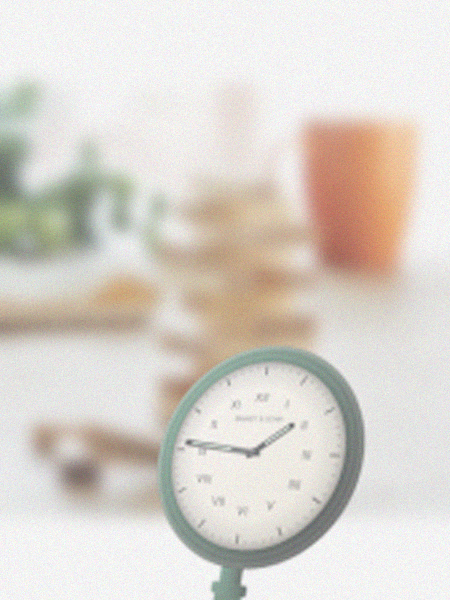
1:46
